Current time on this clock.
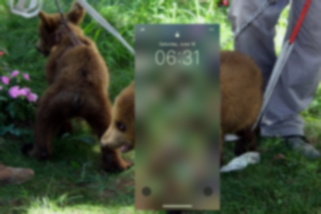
6:31
